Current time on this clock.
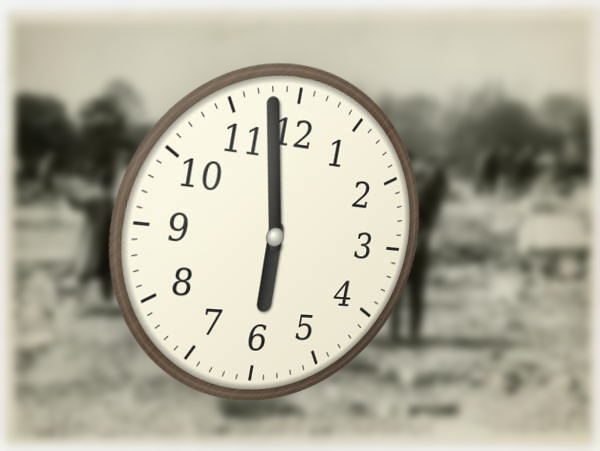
5:58
